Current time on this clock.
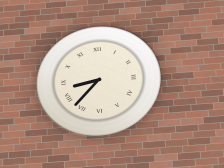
8:37
